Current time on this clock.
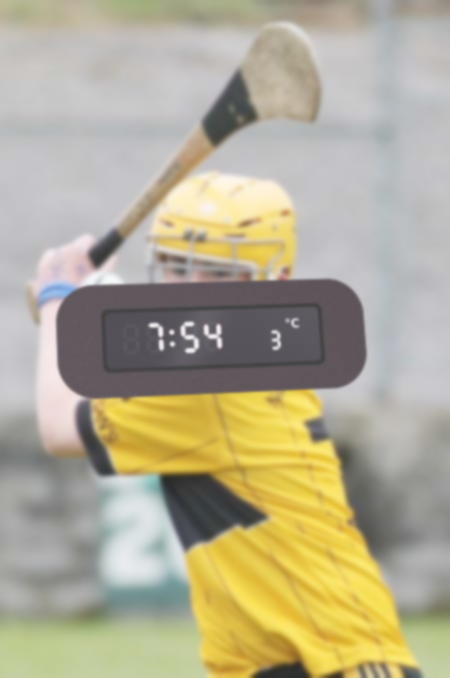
7:54
